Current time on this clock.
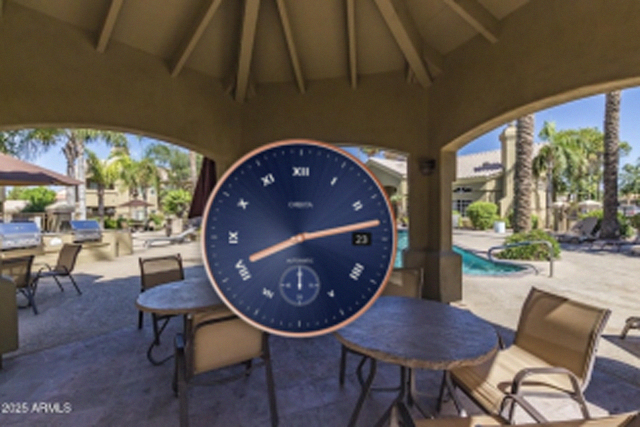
8:13
